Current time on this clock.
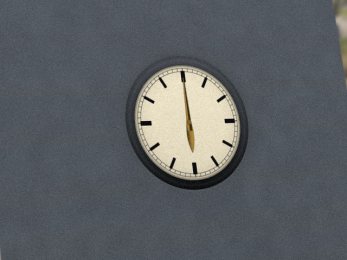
6:00
